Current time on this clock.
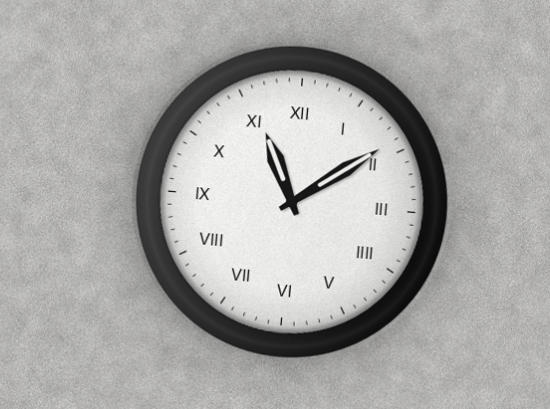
11:09
